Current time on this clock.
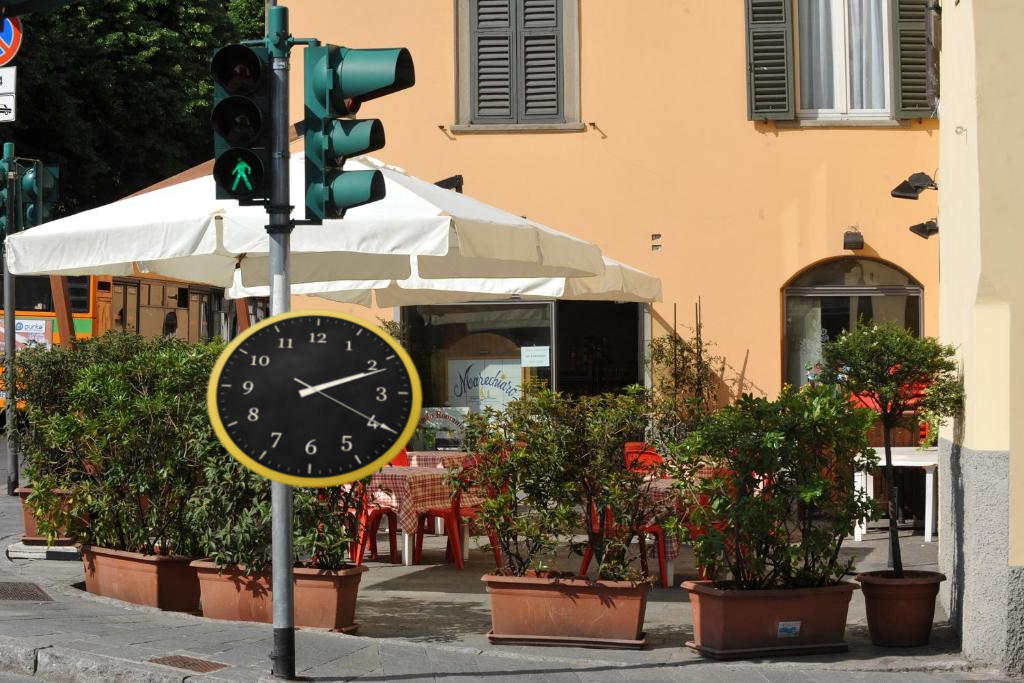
2:11:20
